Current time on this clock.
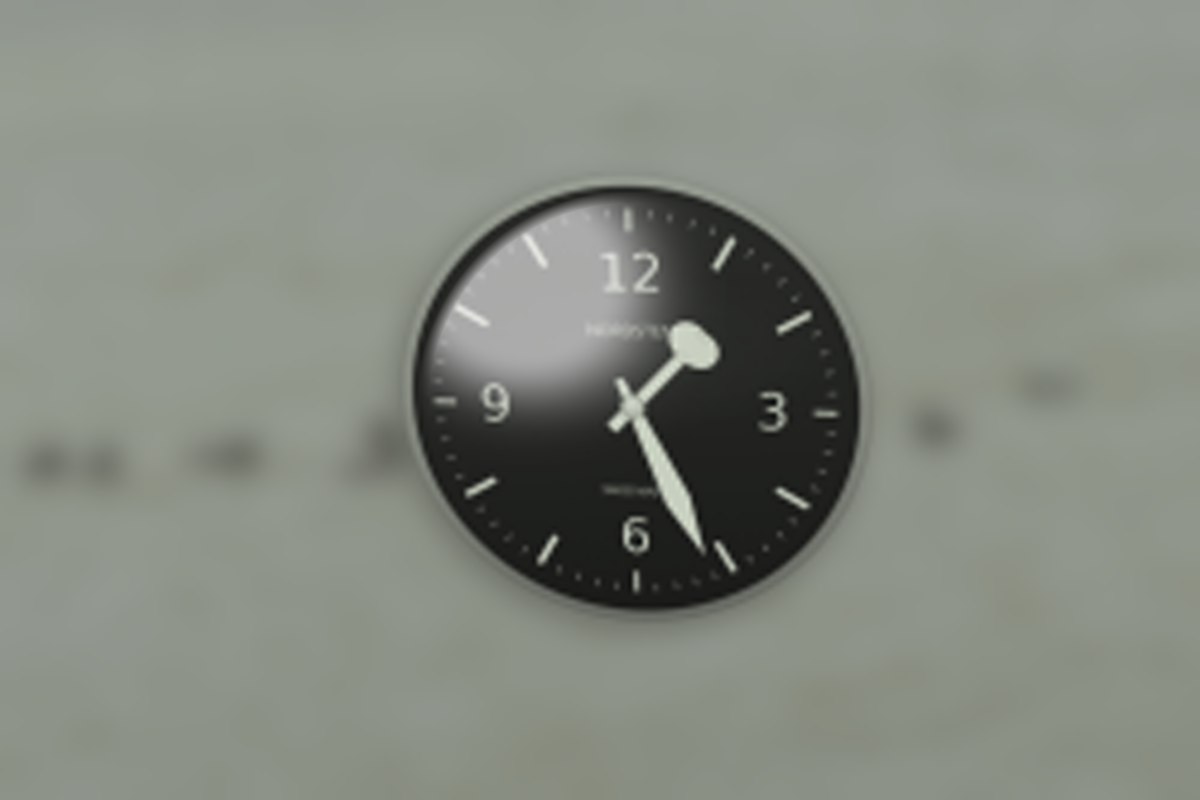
1:26
